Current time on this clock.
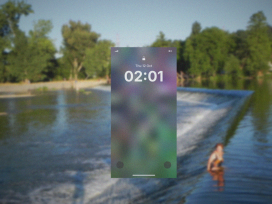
2:01
